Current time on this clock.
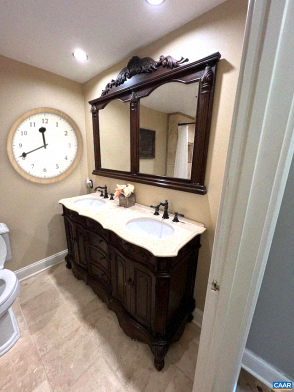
11:41
